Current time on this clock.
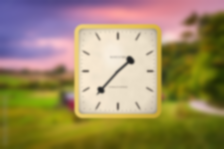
1:37
